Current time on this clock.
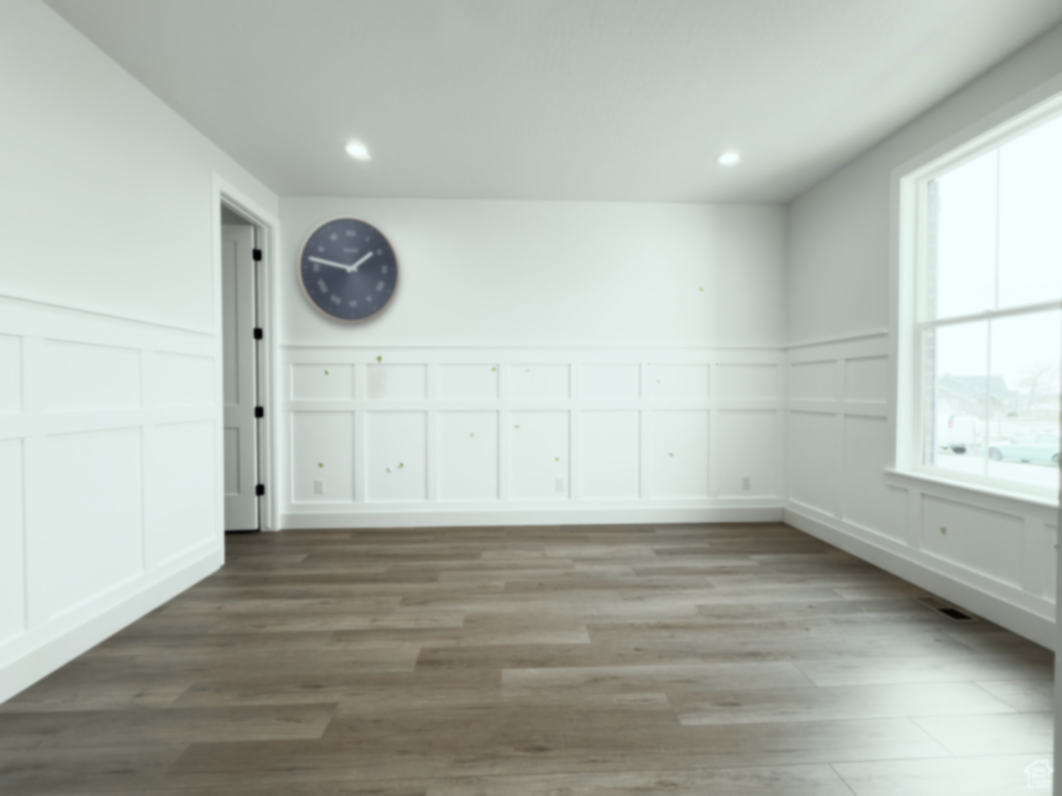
1:47
